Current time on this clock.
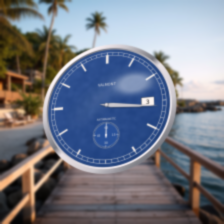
3:16
